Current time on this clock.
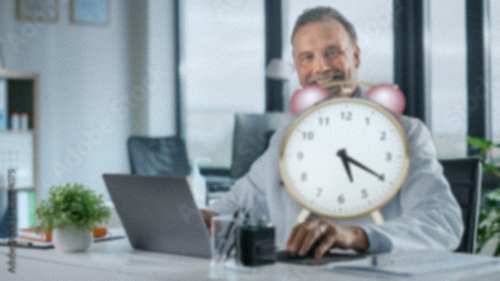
5:20
